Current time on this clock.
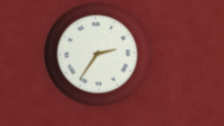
2:36
